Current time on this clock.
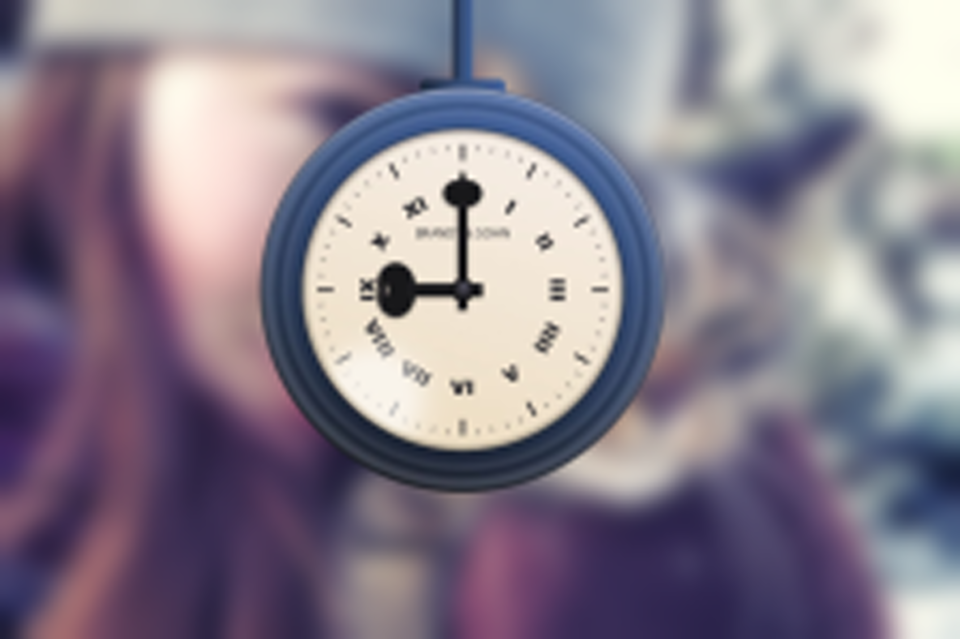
9:00
